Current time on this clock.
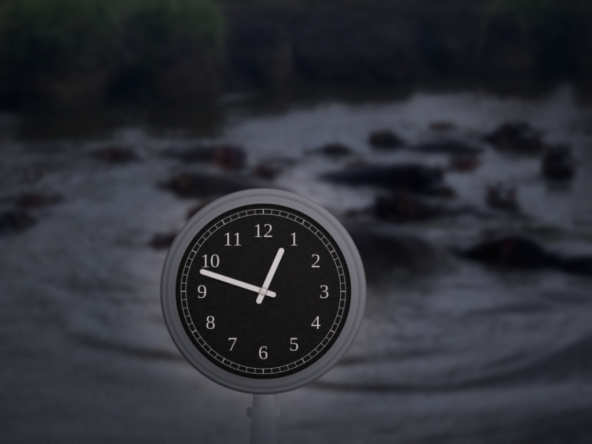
12:48
